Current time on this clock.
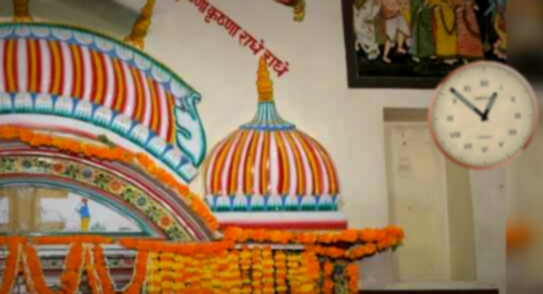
12:52
